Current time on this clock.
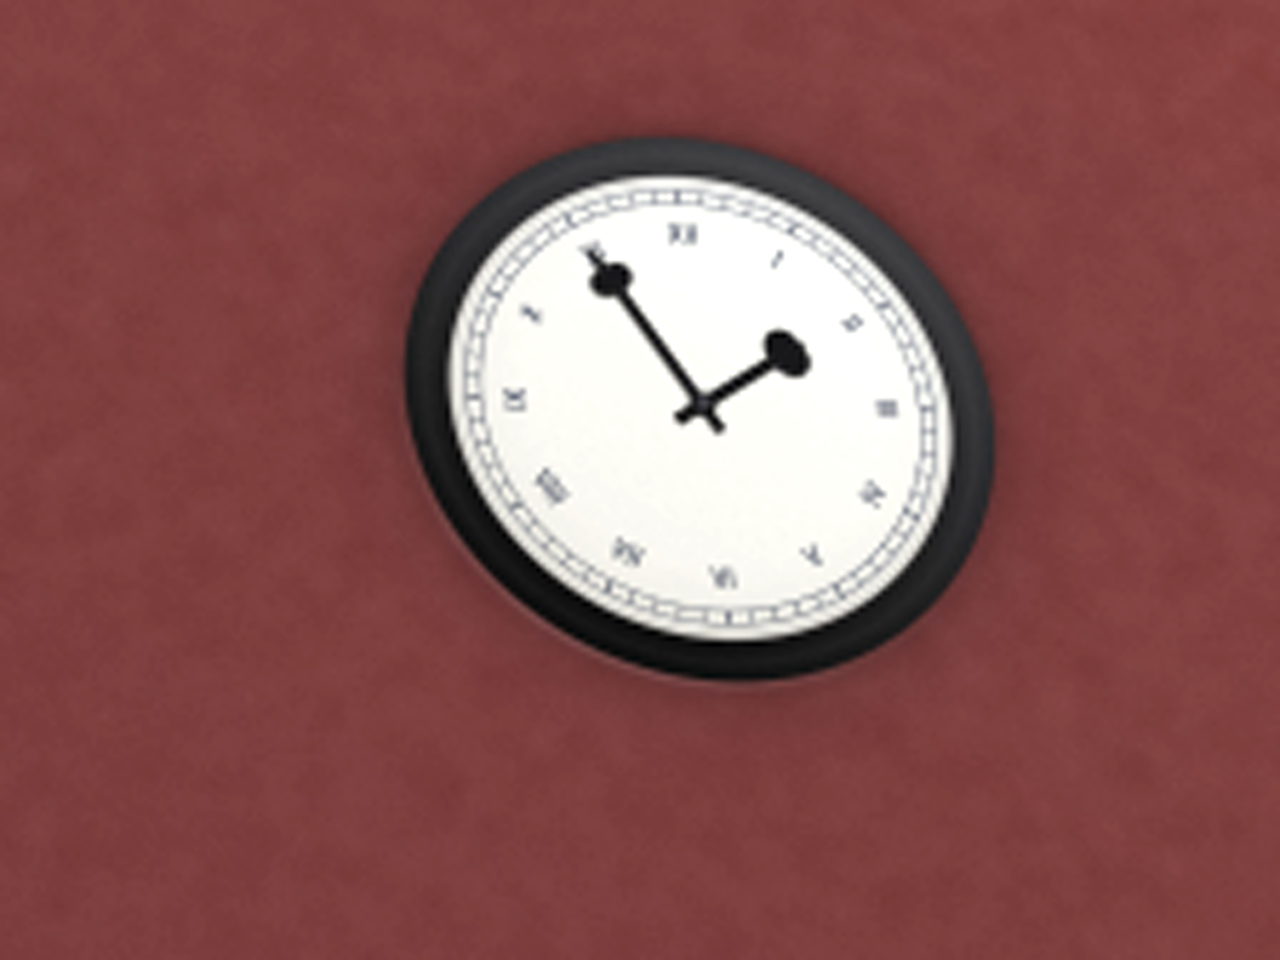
1:55
